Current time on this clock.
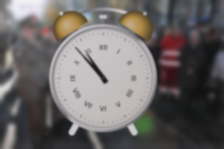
10:53
